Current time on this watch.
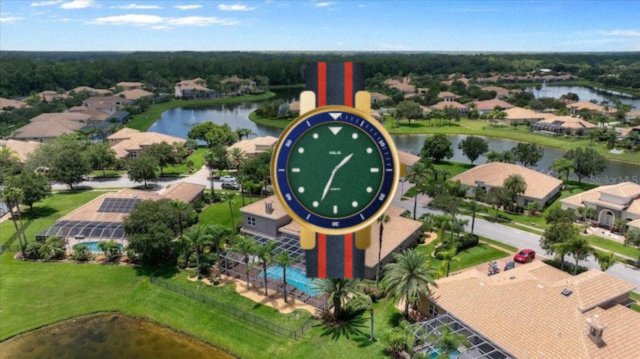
1:34
